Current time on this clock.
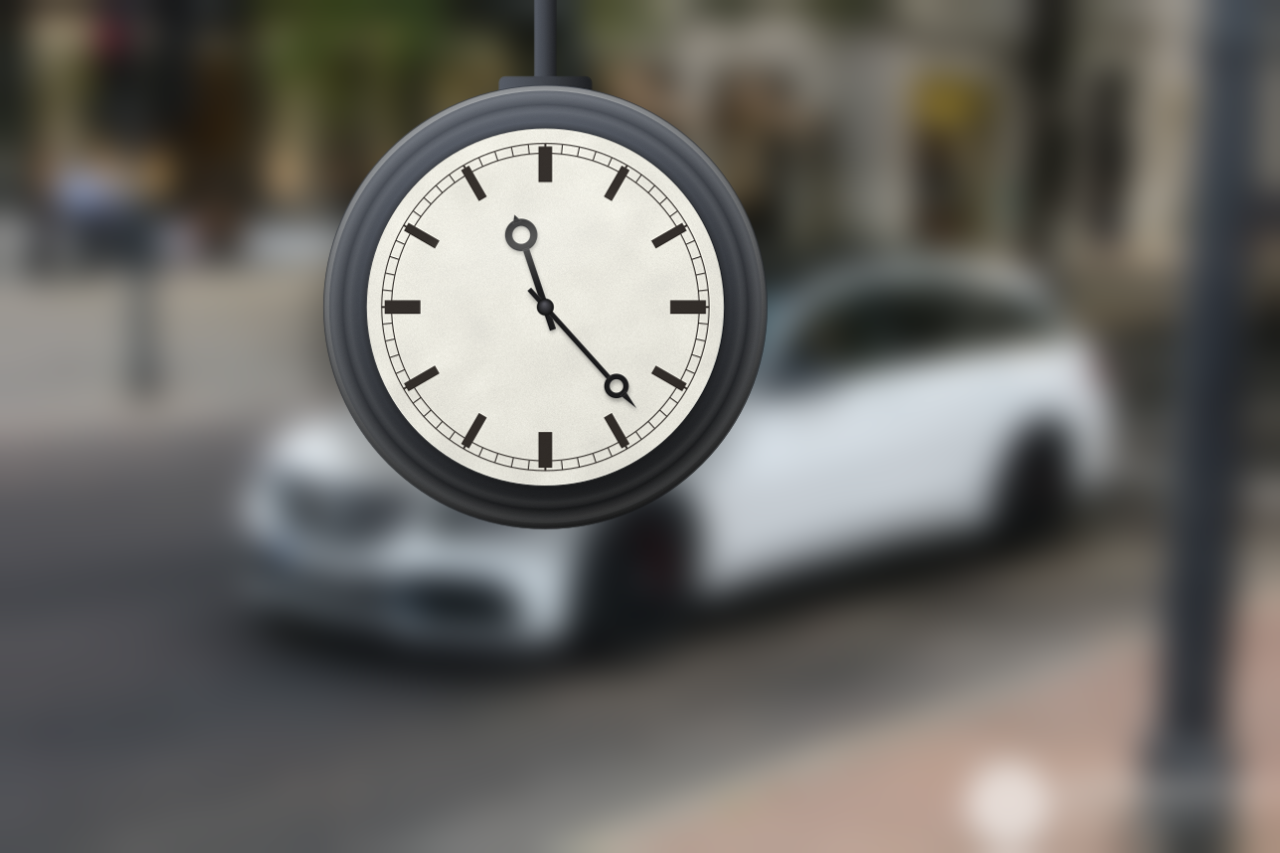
11:23
